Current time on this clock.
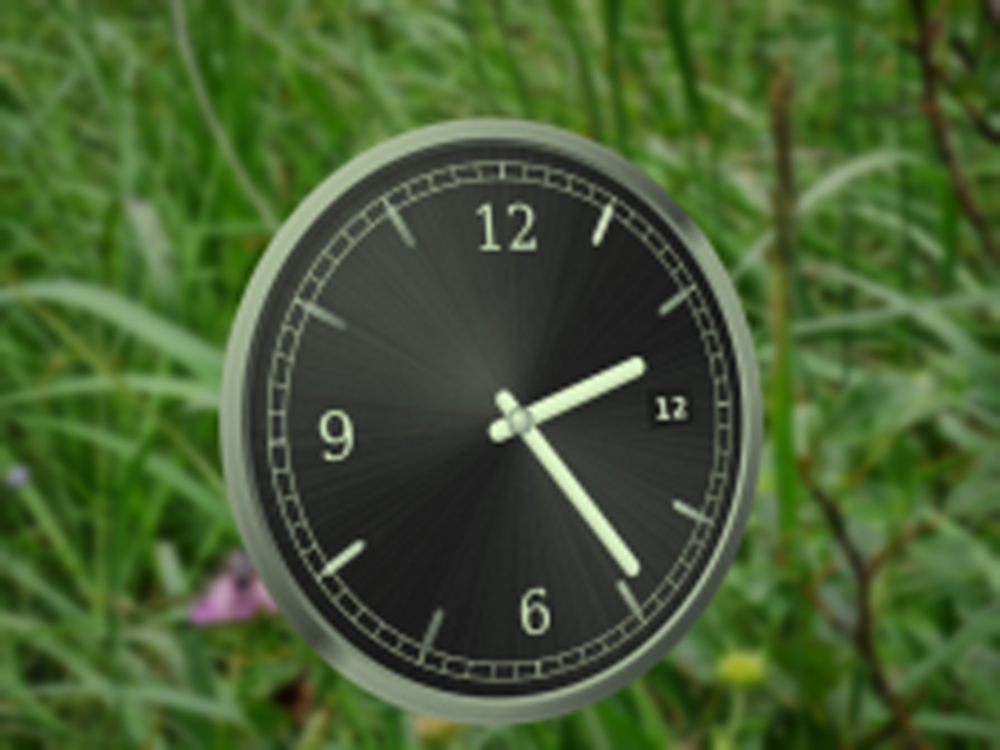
2:24
